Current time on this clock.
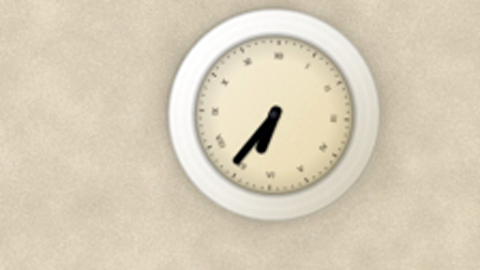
6:36
